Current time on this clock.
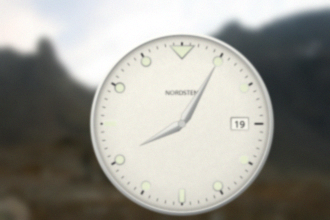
8:05
